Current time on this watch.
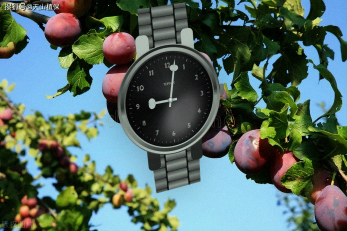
9:02
